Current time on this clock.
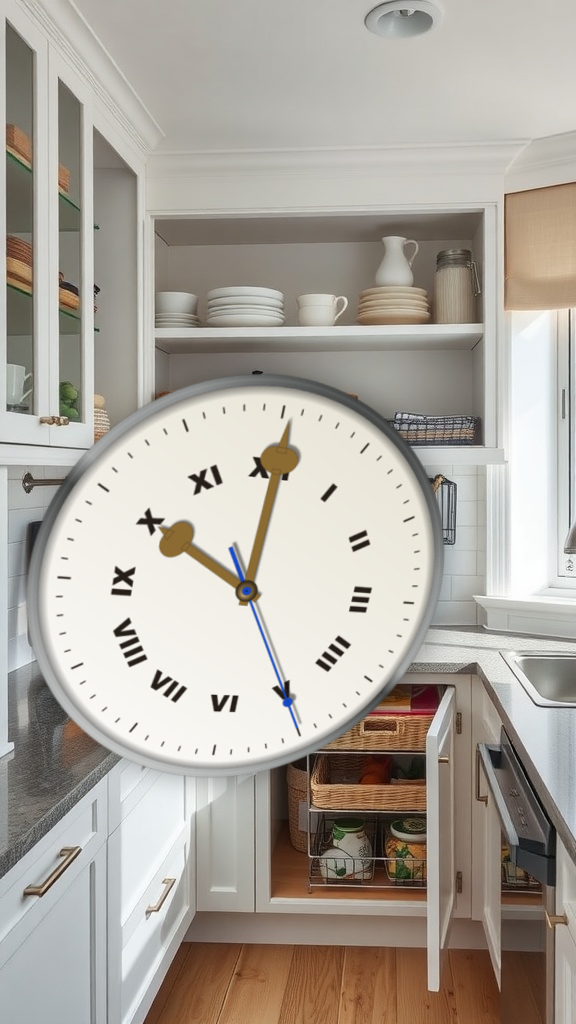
10:00:25
